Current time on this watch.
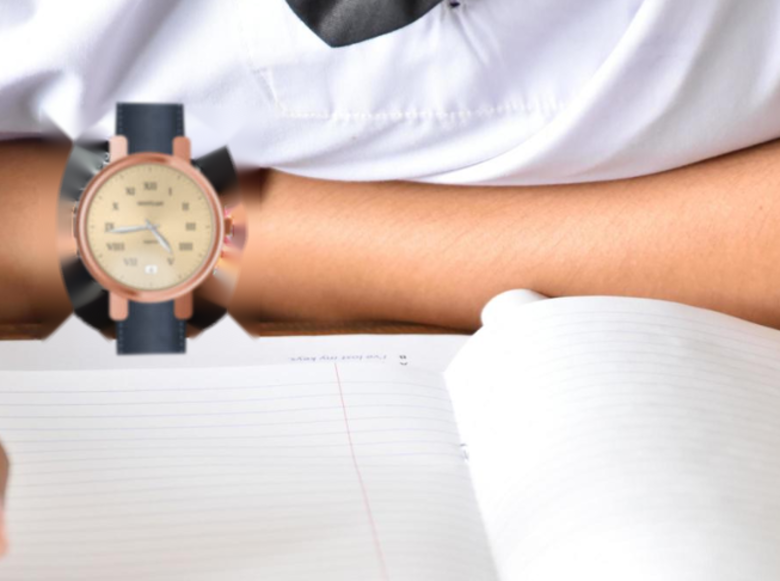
4:44
